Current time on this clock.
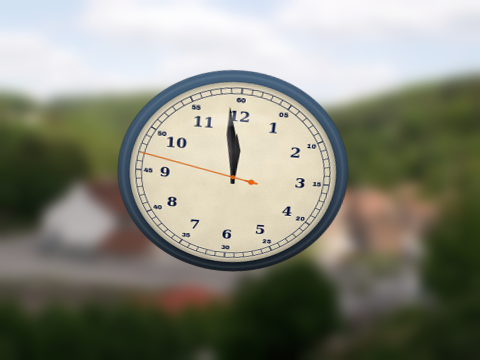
11:58:47
